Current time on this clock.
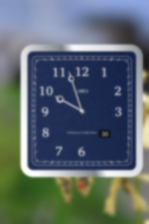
9:57
